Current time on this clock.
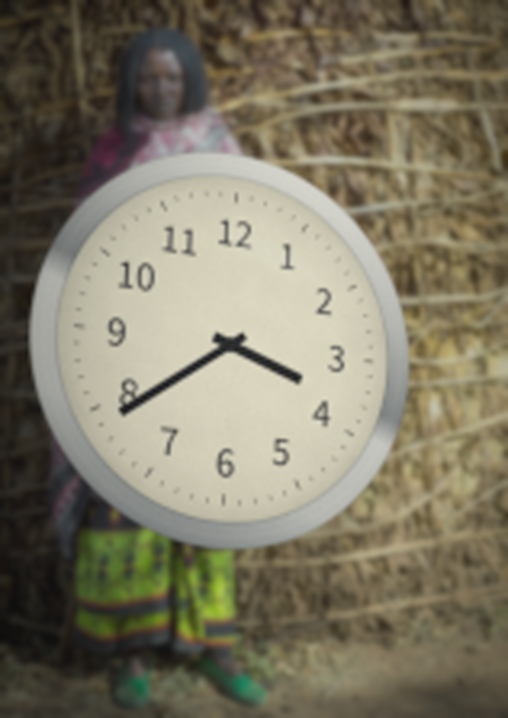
3:39
